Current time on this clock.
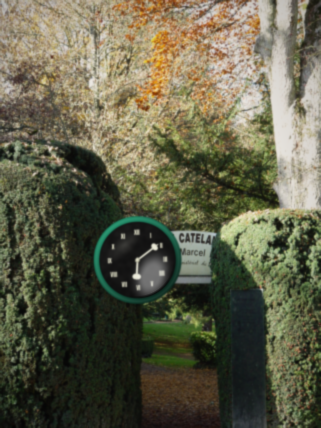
6:09
